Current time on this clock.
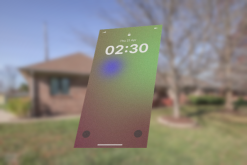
2:30
